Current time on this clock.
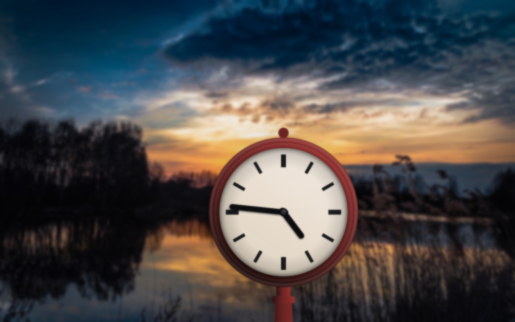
4:46
